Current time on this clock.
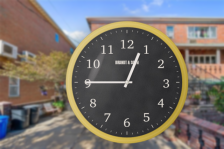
12:45
